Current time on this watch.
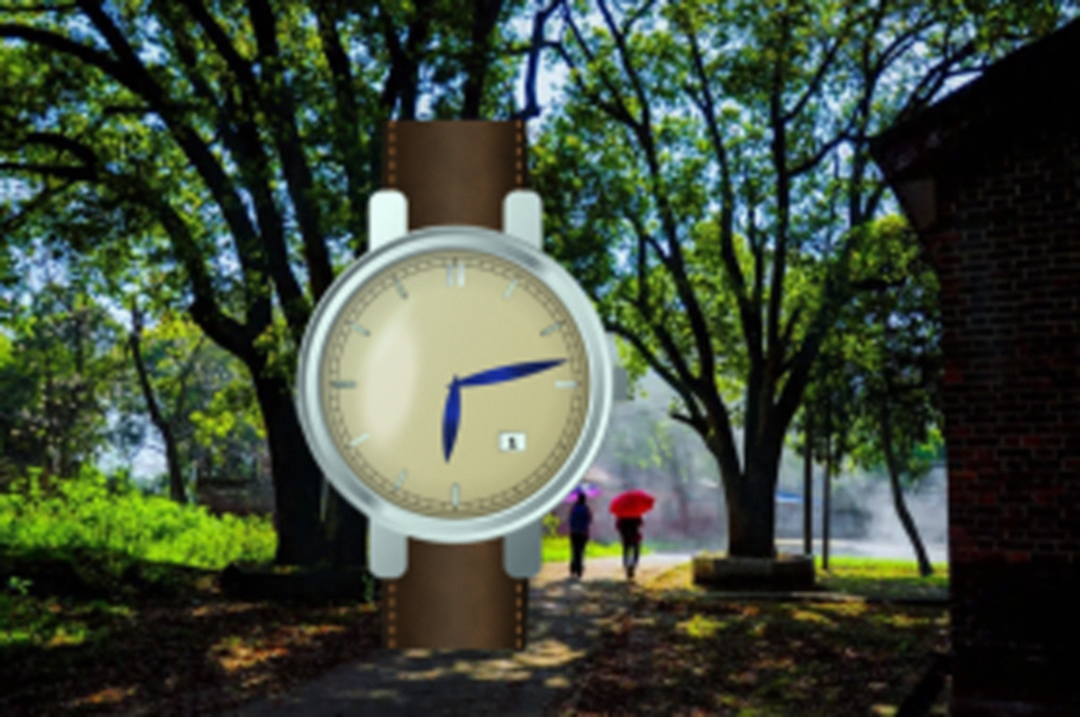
6:13
